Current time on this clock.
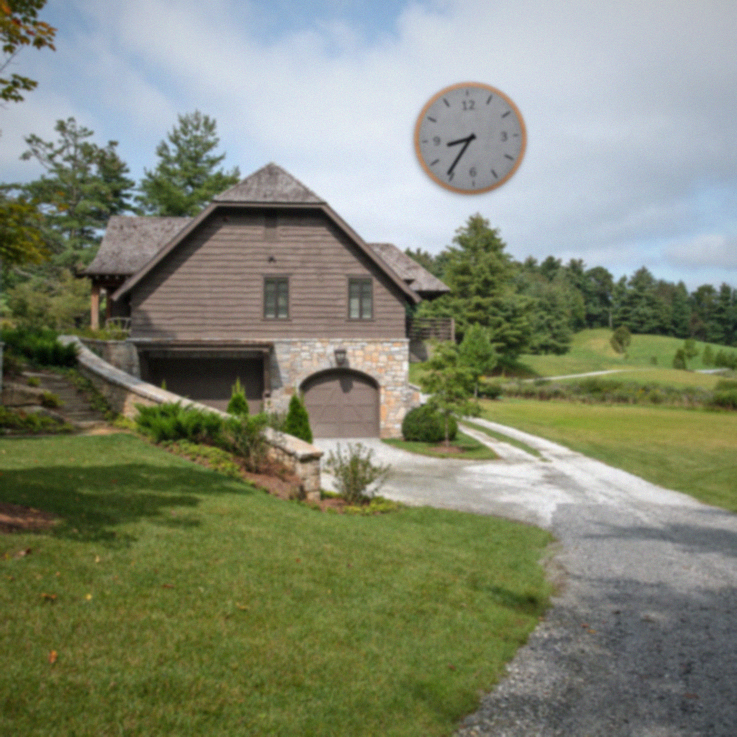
8:36
